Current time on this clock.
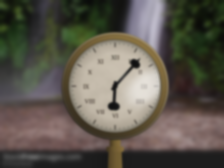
6:07
